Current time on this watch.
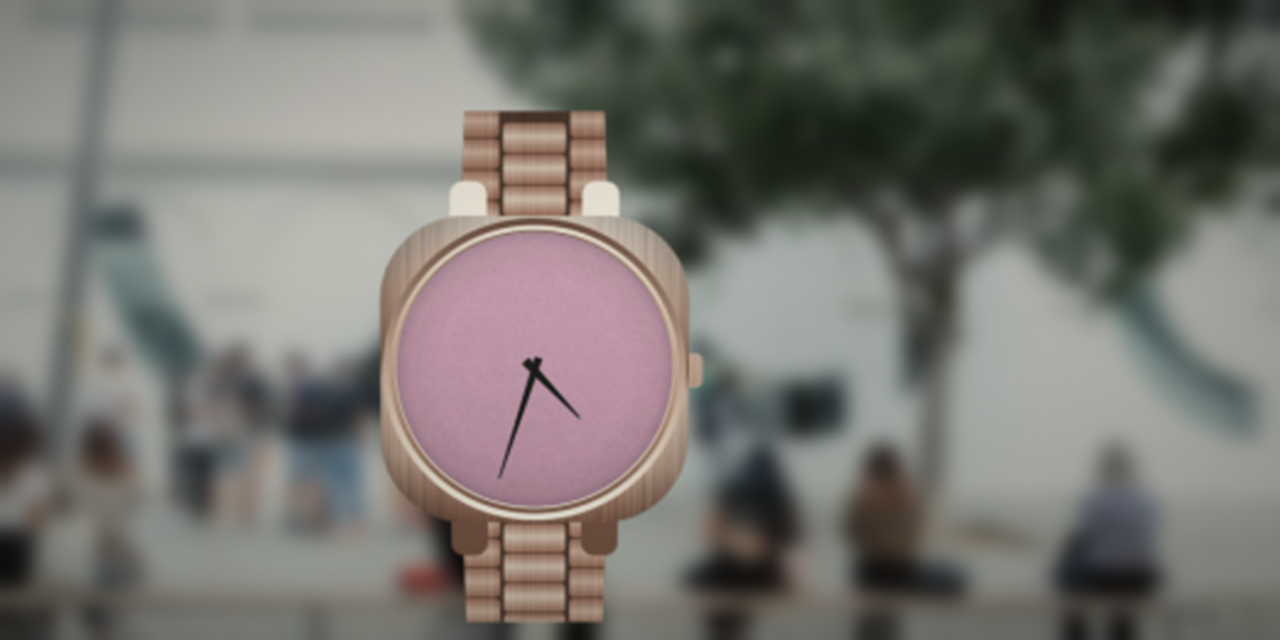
4:33
